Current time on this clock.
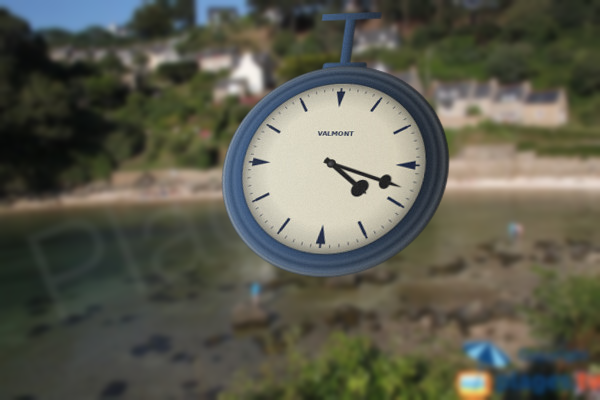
4:18
